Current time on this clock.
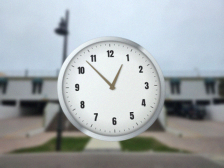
12:53
